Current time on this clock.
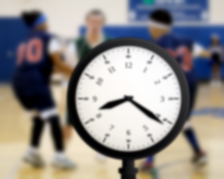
8:21
